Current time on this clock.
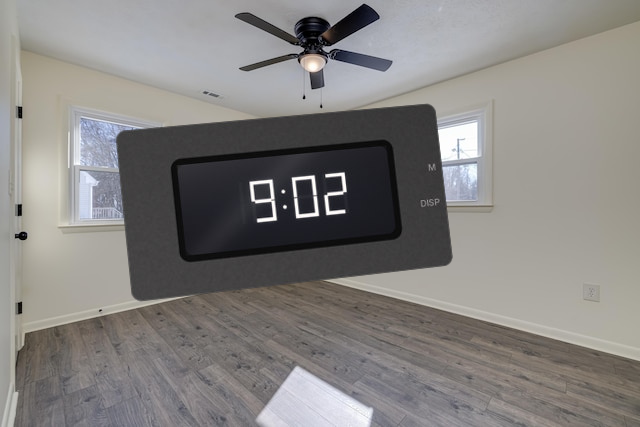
9:02
